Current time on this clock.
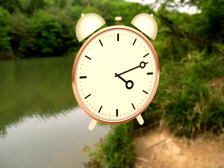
4:12
